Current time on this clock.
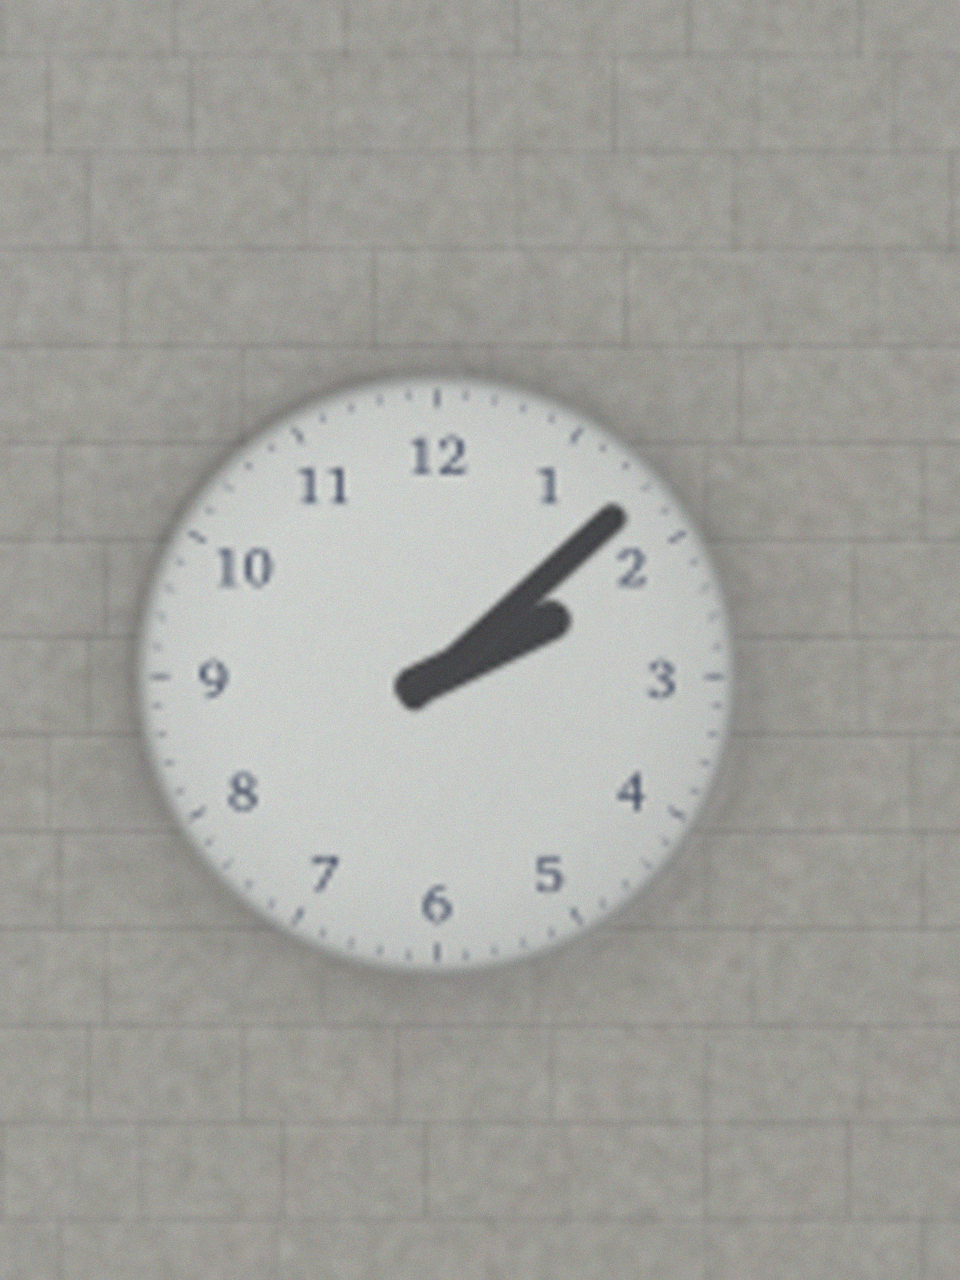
2:08
